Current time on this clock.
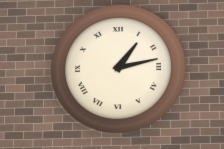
1:13
